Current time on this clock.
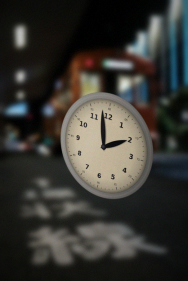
1:58
